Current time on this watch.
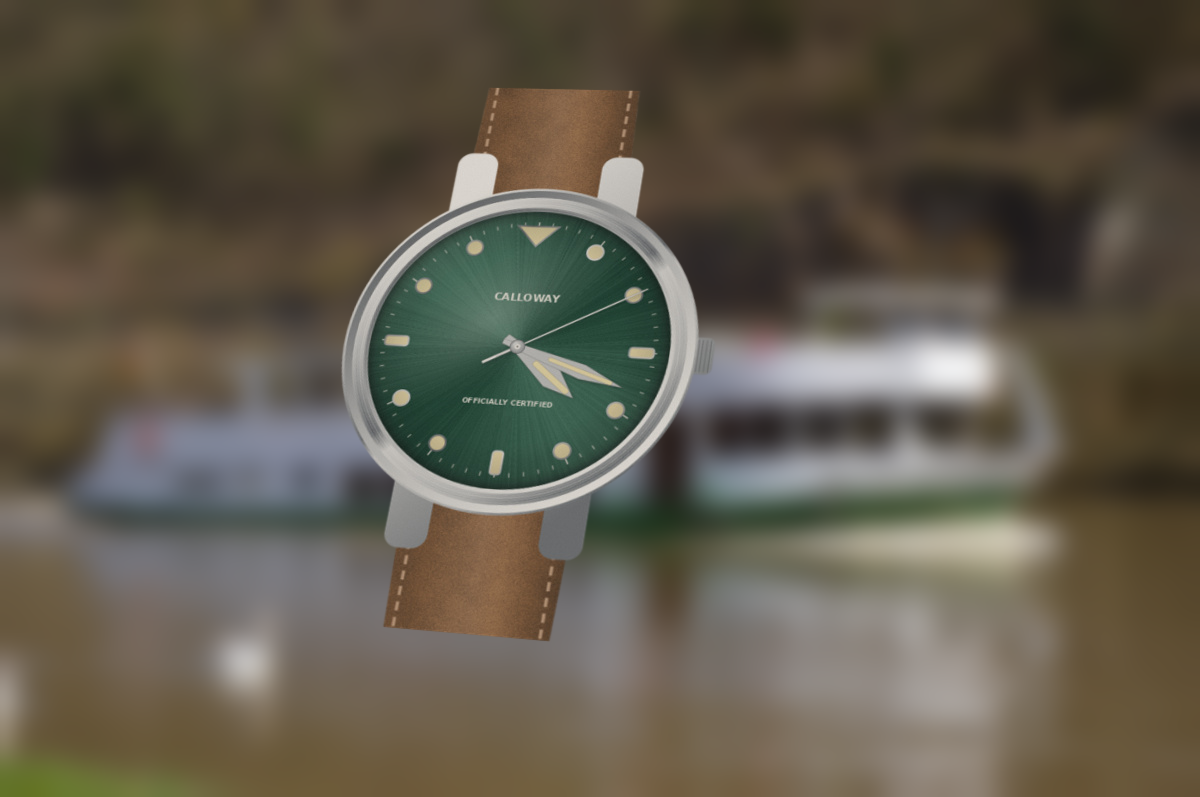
4:18:10
